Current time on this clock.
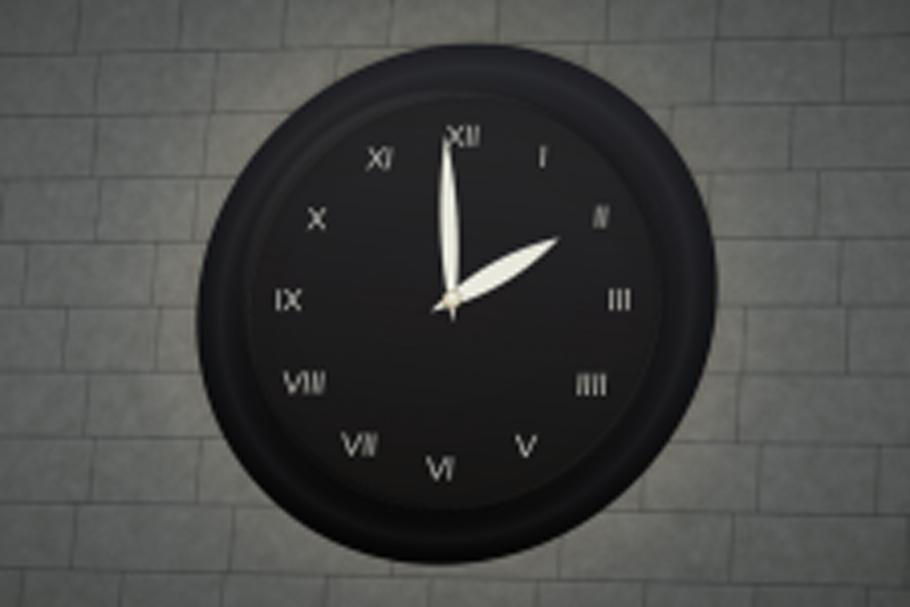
1:59
